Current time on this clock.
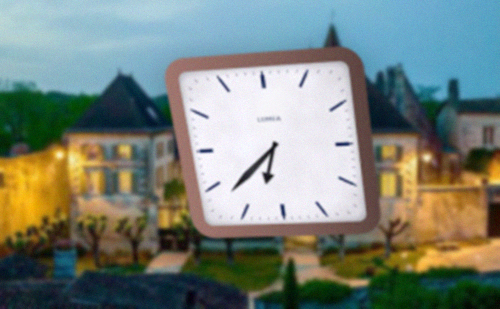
6:38
